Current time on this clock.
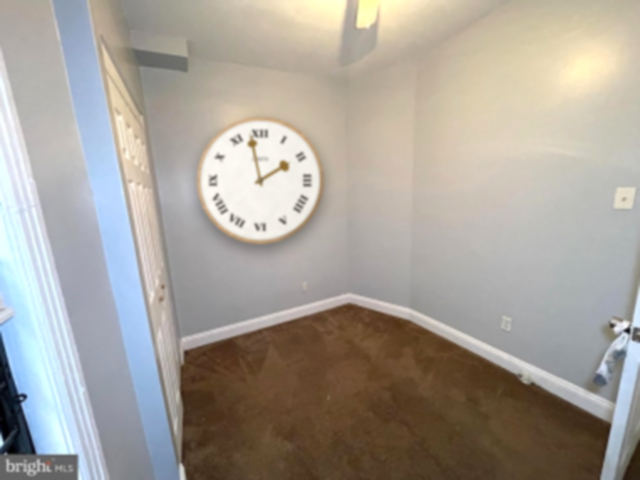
1:58
